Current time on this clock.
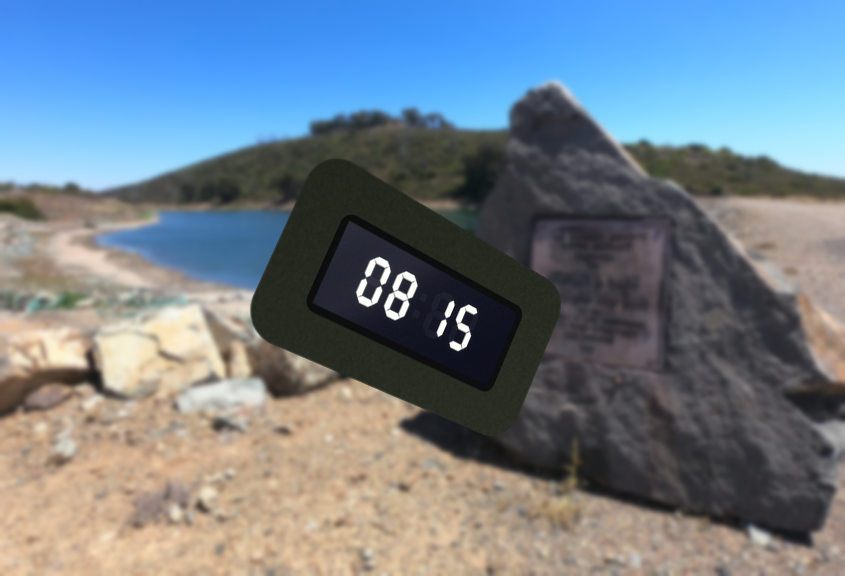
8:15
